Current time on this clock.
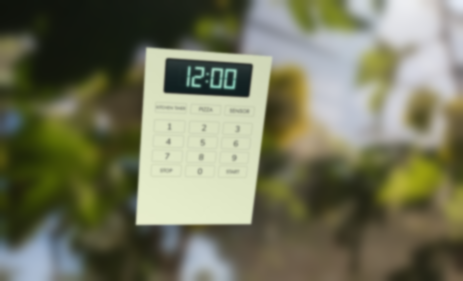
12:00
